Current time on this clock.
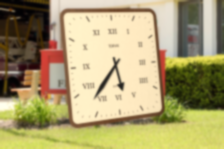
5:37
